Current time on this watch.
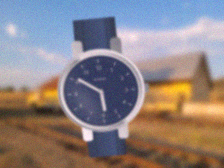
5:51
